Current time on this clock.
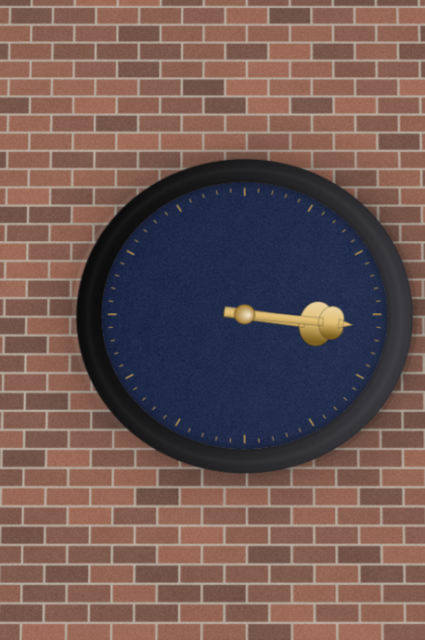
3:16
